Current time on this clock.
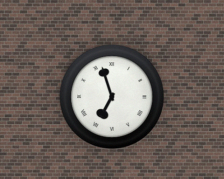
6:57
